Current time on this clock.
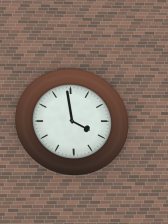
3:59
